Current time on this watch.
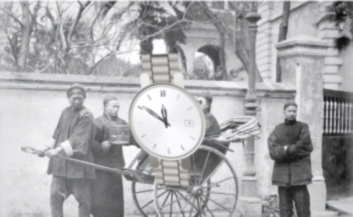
11:51
